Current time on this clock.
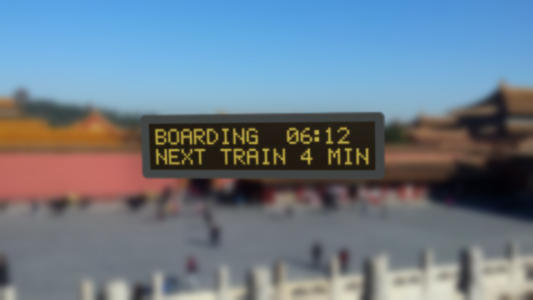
6:12
